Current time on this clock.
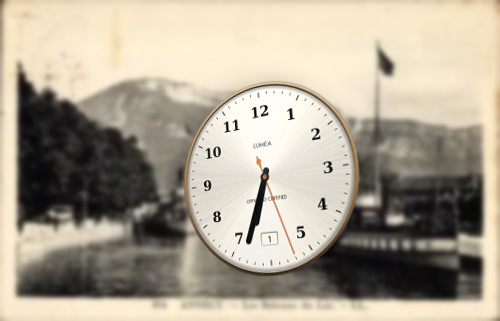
6:33:27
